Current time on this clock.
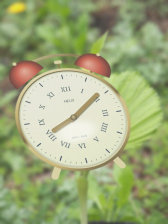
8:09
